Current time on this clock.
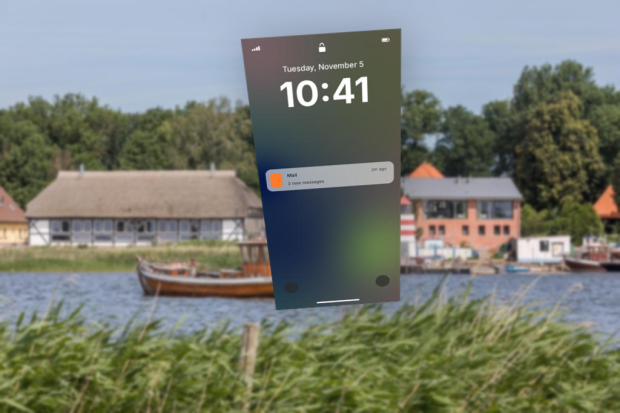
10:41
